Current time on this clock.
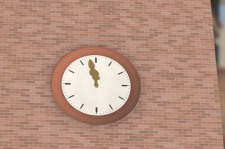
11:58
